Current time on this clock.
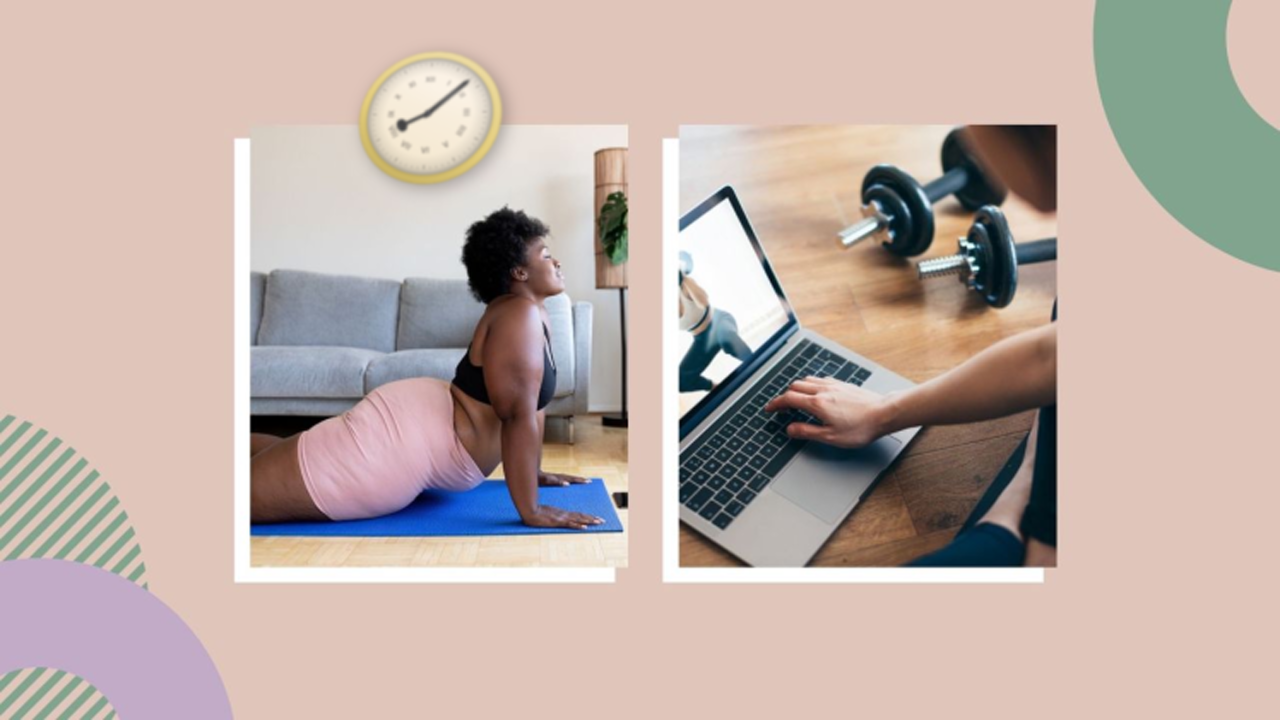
8:08
